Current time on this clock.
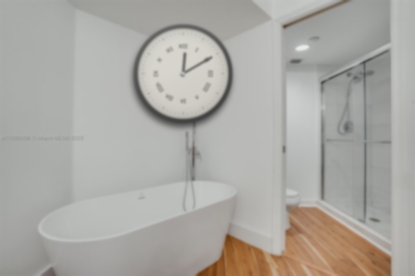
12:10
